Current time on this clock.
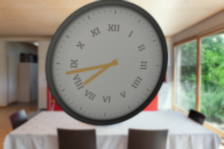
7:43
